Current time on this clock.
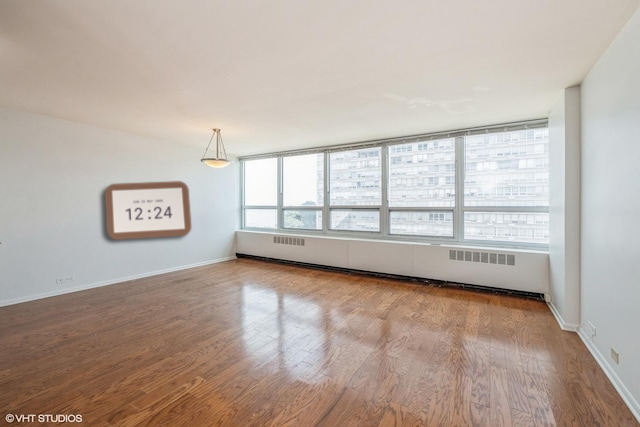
12:24
